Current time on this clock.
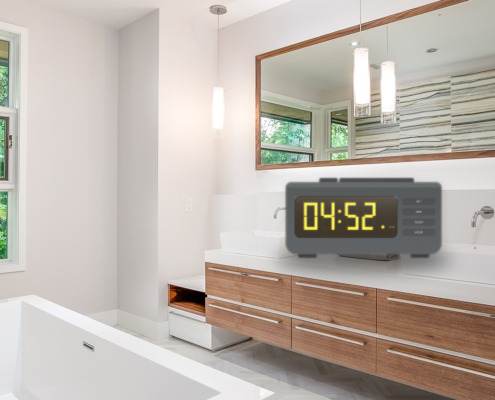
4:52
